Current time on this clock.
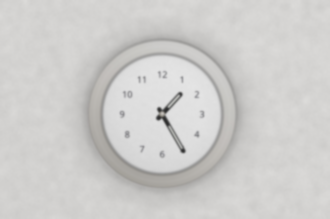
1:25
